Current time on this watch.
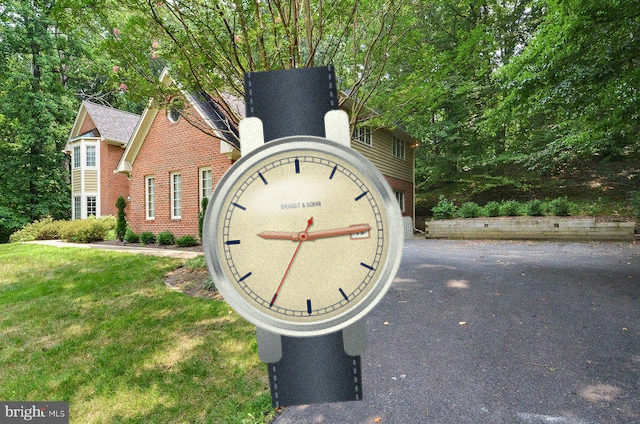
9:14:35
